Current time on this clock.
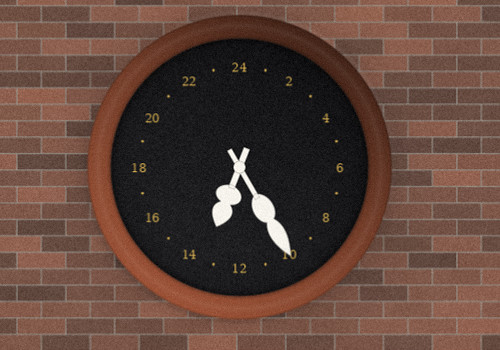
13:25
